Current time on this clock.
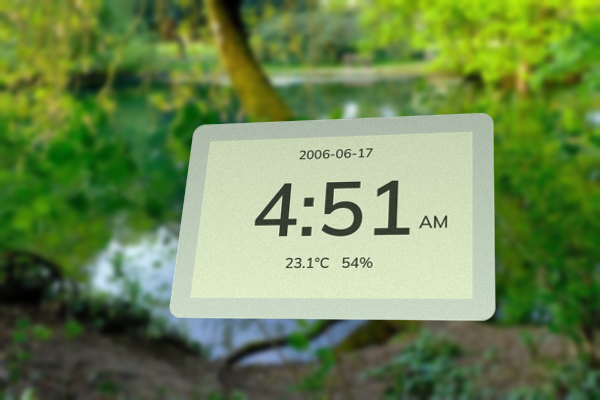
4:51
